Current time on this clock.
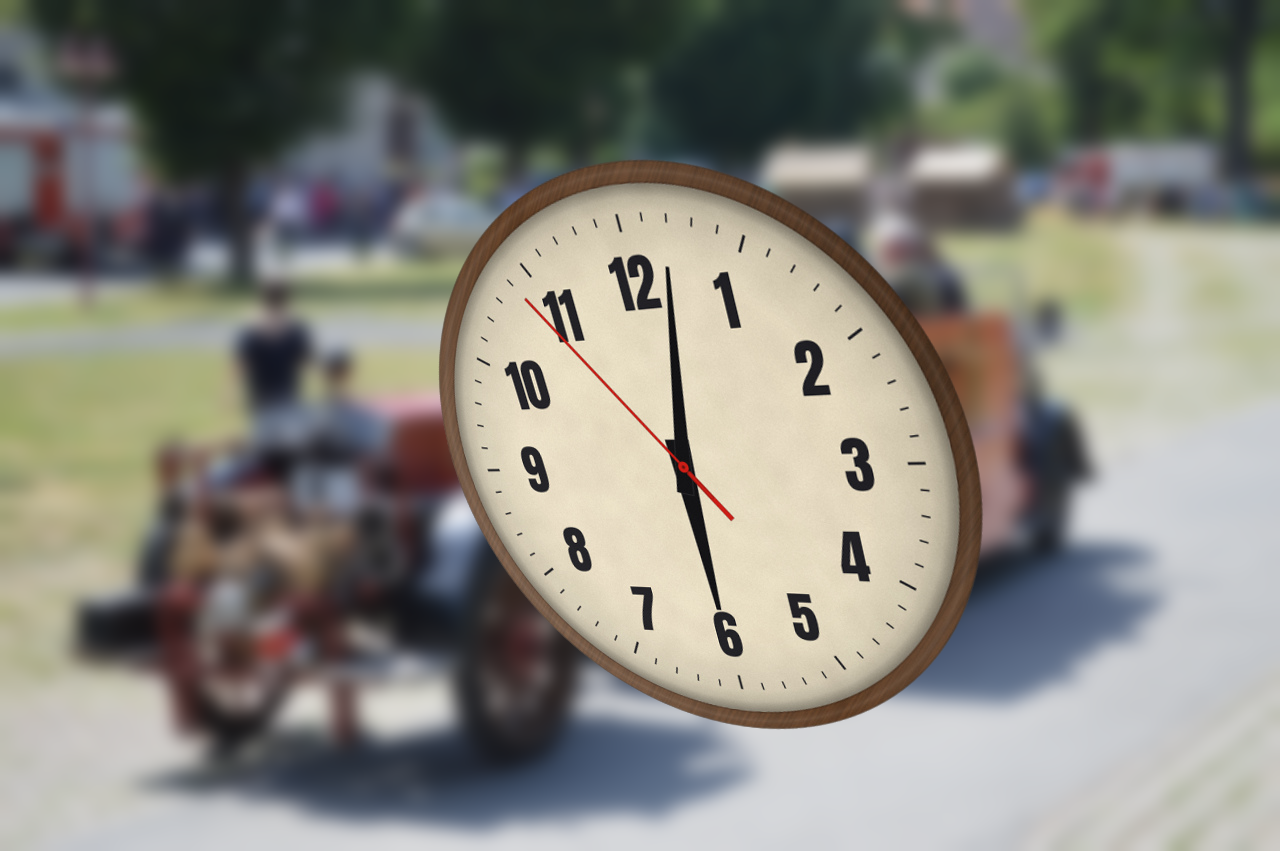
6:01:54
